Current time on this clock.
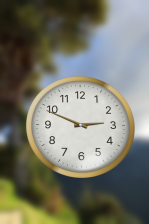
2:49
